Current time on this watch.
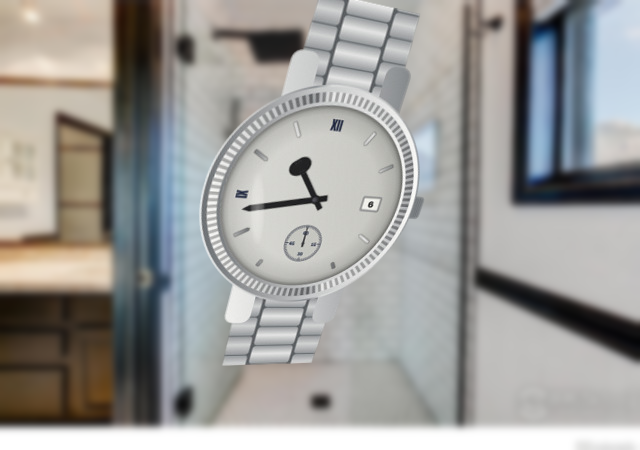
10:43
